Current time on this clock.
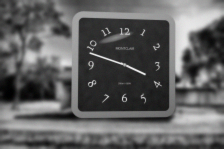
3:48
